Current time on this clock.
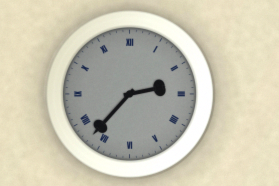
2:37
